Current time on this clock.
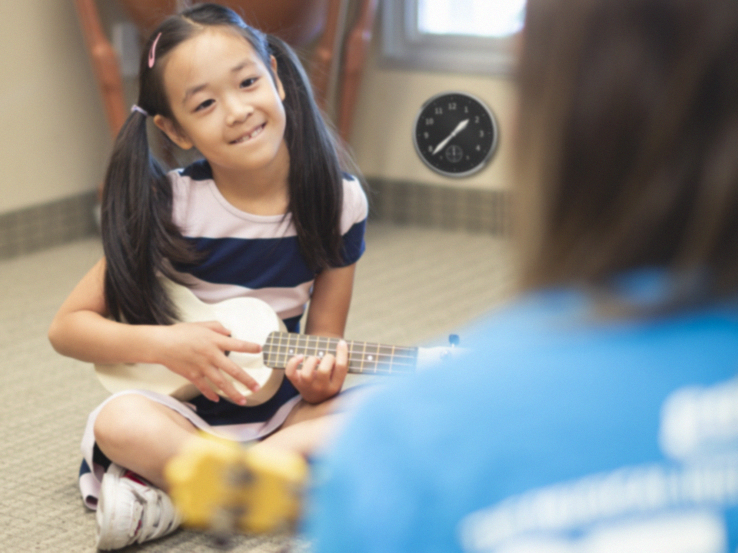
1:38
